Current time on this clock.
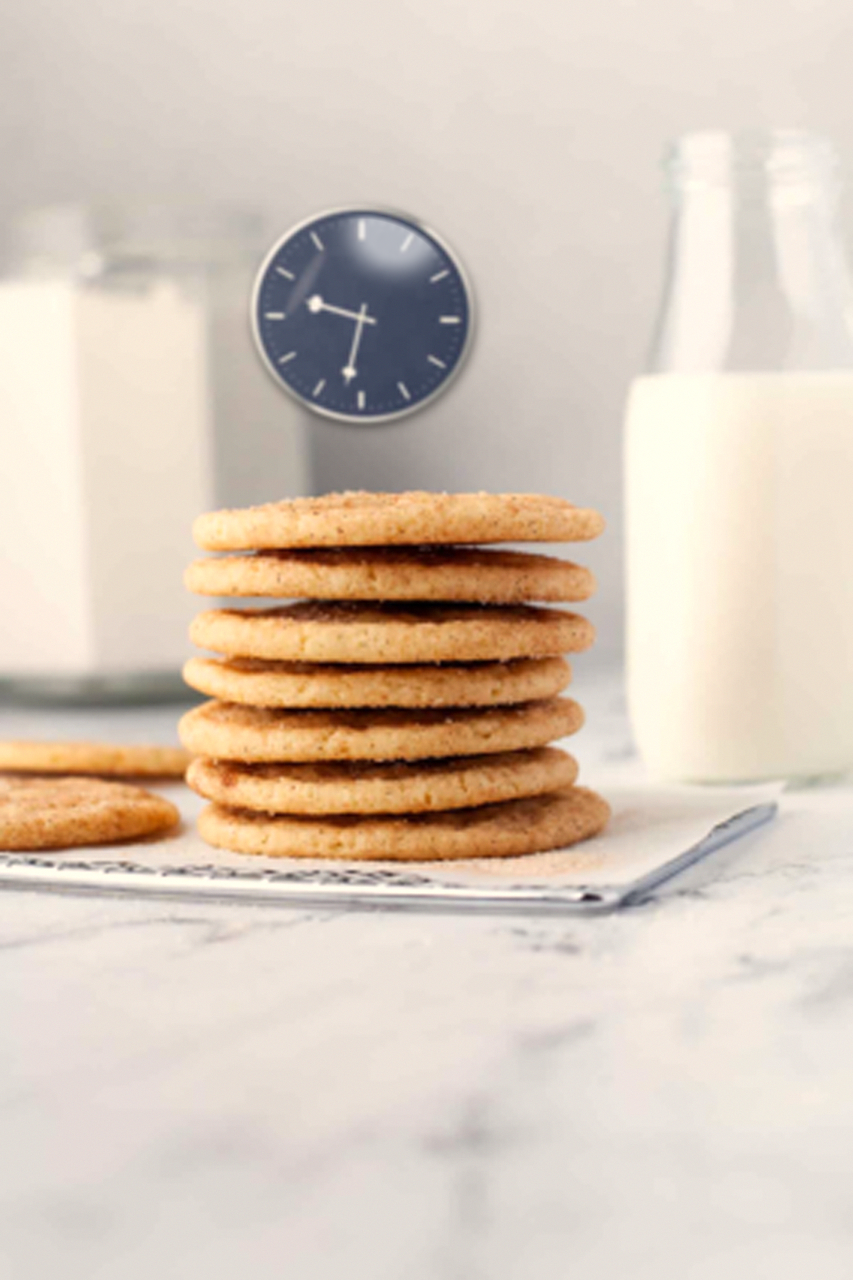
9:32
